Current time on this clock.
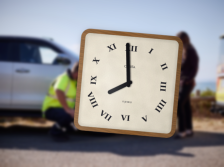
7:59
